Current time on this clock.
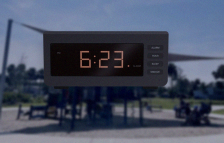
6:23
